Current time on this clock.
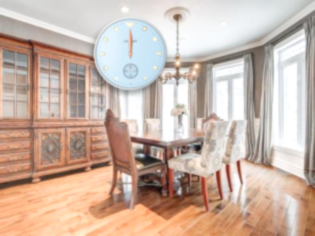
12:00
